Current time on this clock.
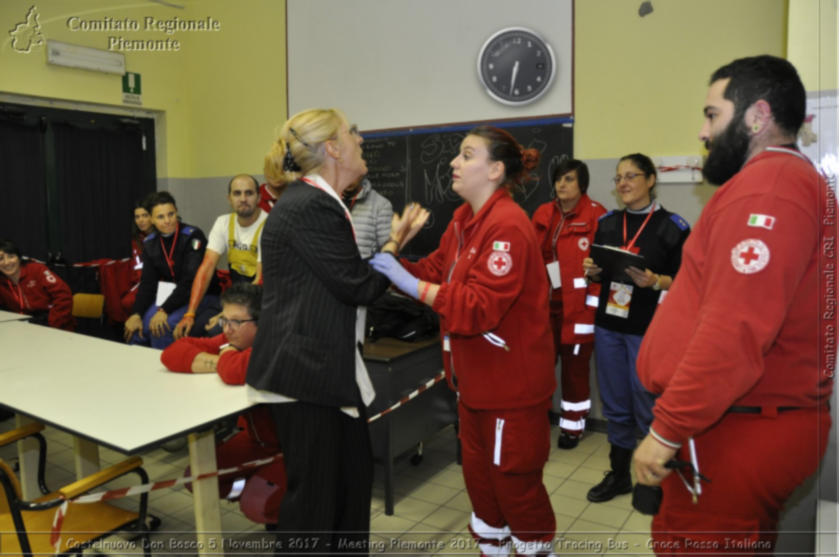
6:32
